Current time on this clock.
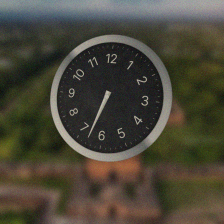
6:33
